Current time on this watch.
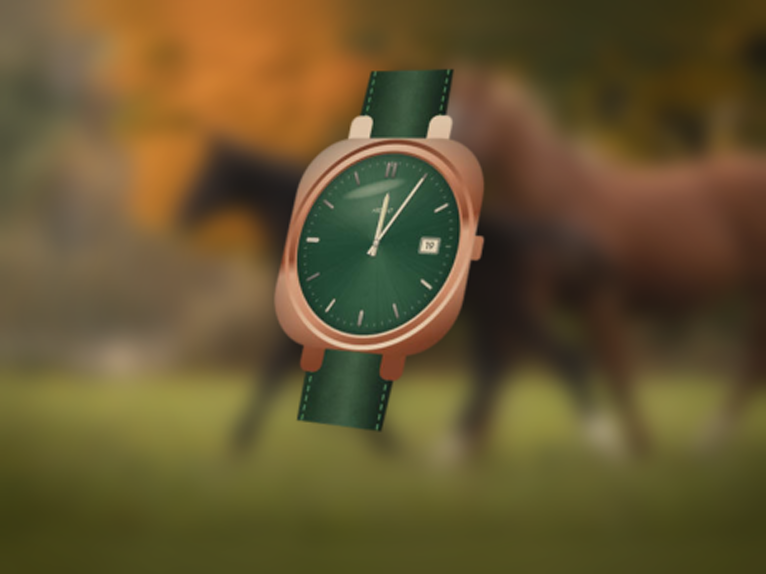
12:05
